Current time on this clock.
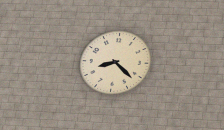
8:22
